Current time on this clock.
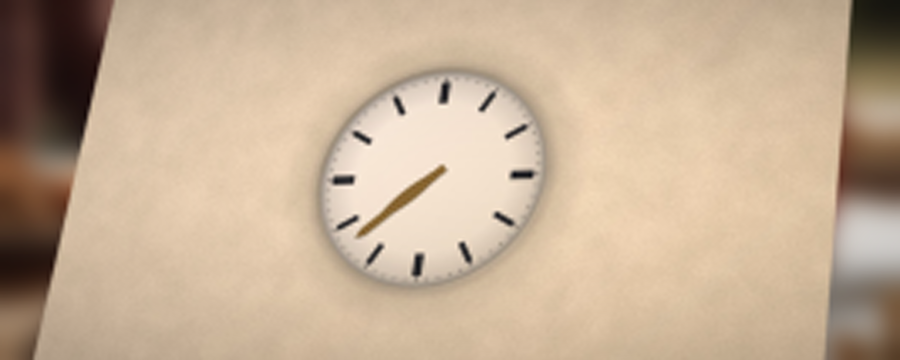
7:38
